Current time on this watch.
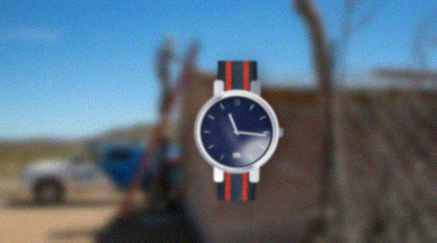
11:16
